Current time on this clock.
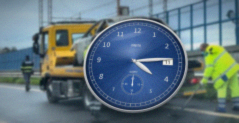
4:14
